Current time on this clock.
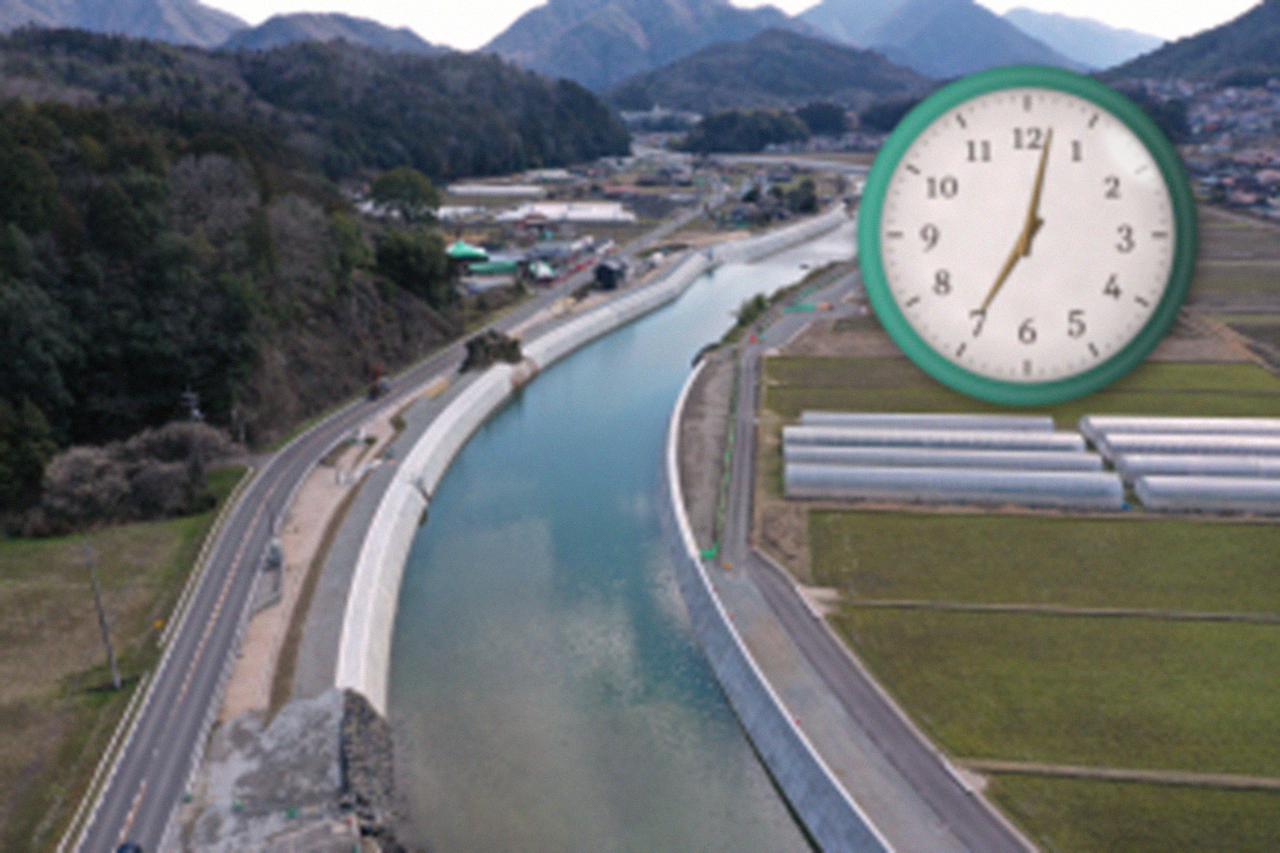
7:02
